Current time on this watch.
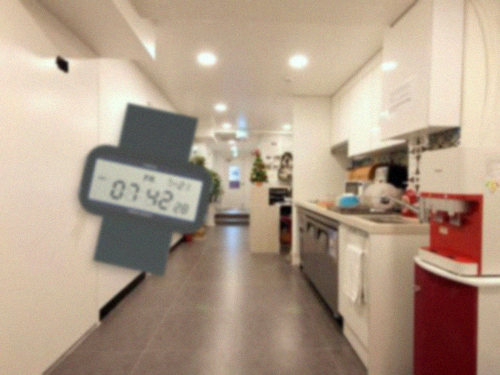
7:42
